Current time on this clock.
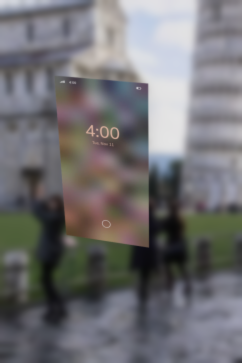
4:00
